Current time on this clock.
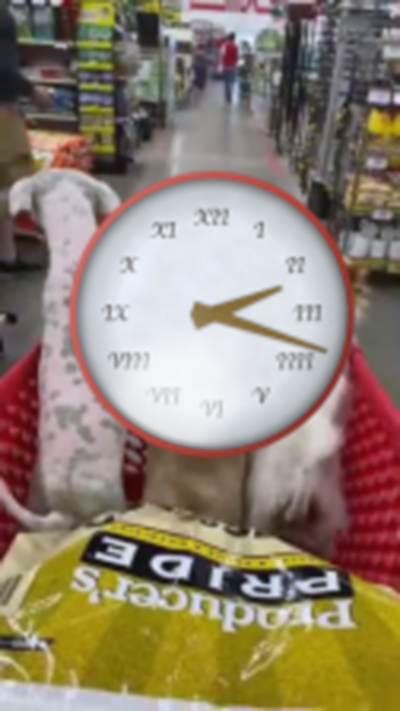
2:18
